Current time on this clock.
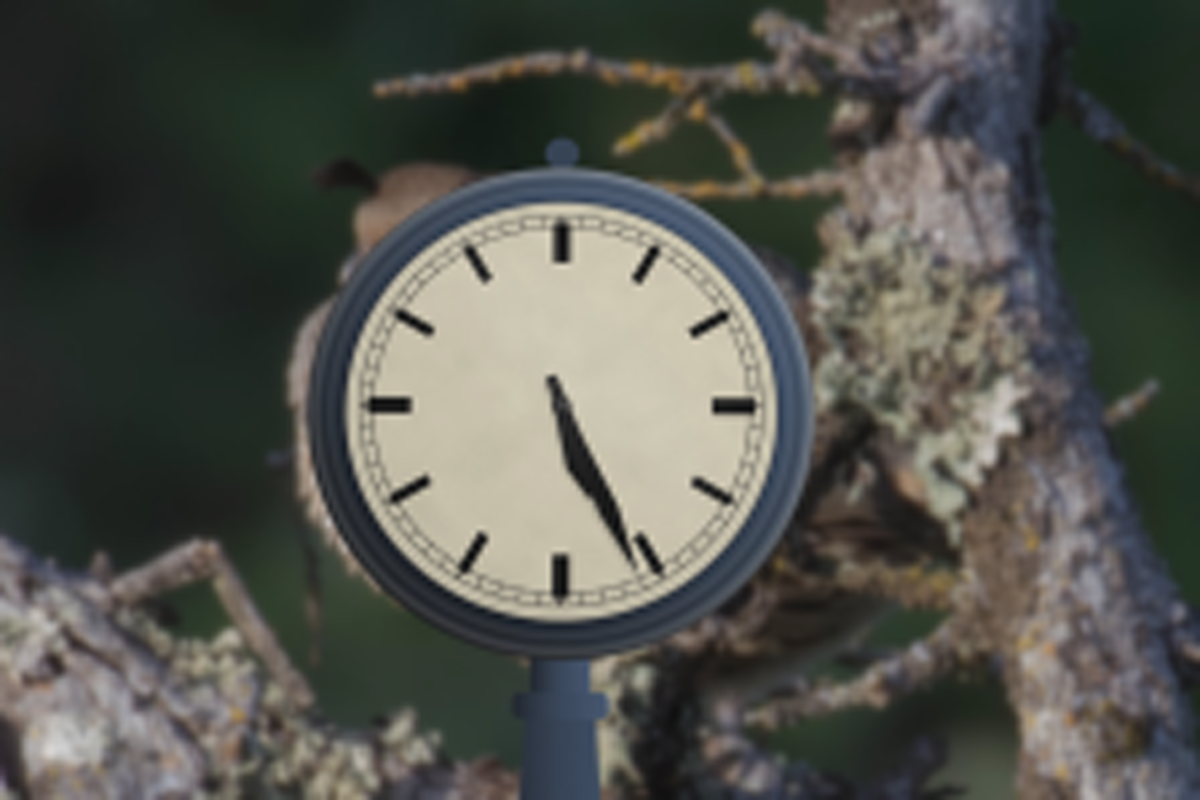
5:26
